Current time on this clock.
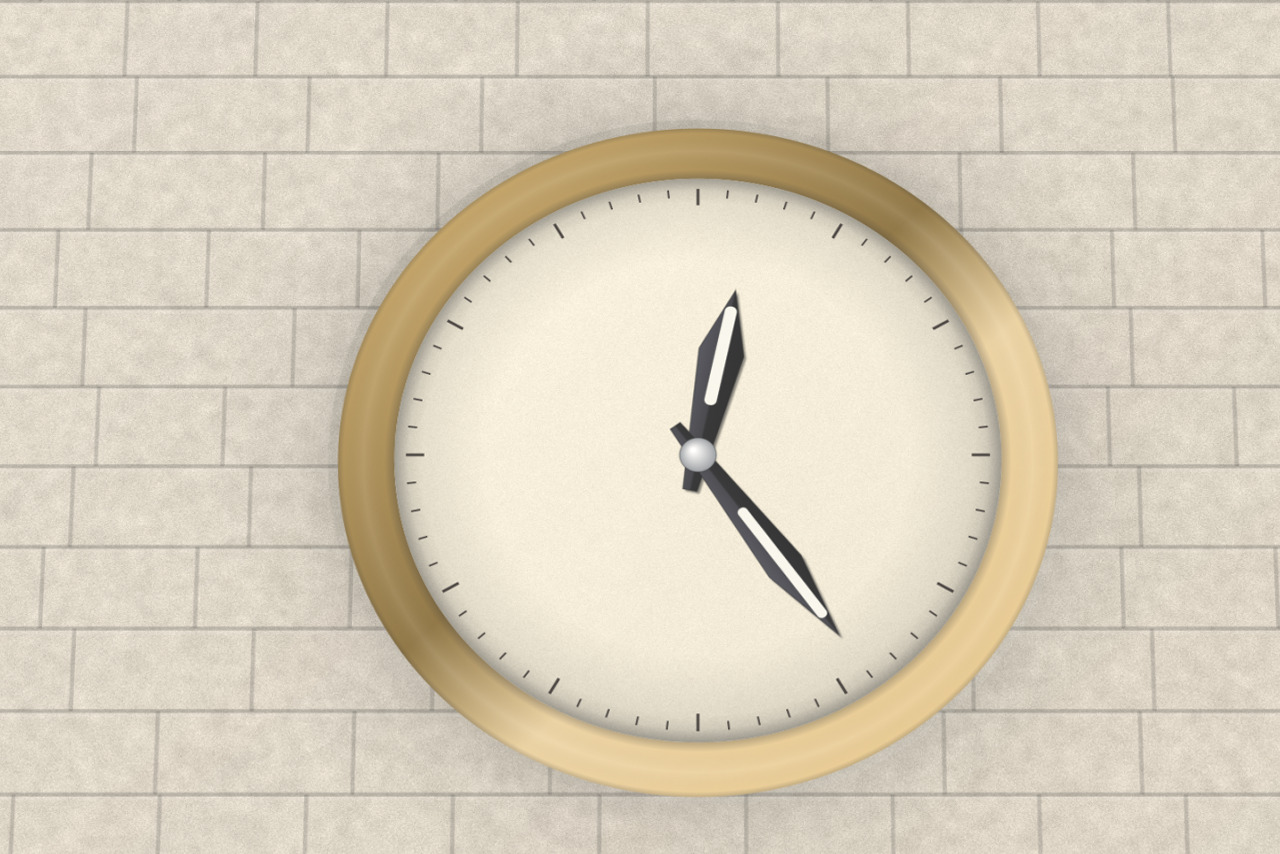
12:24
